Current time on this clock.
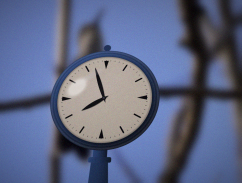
7:57
